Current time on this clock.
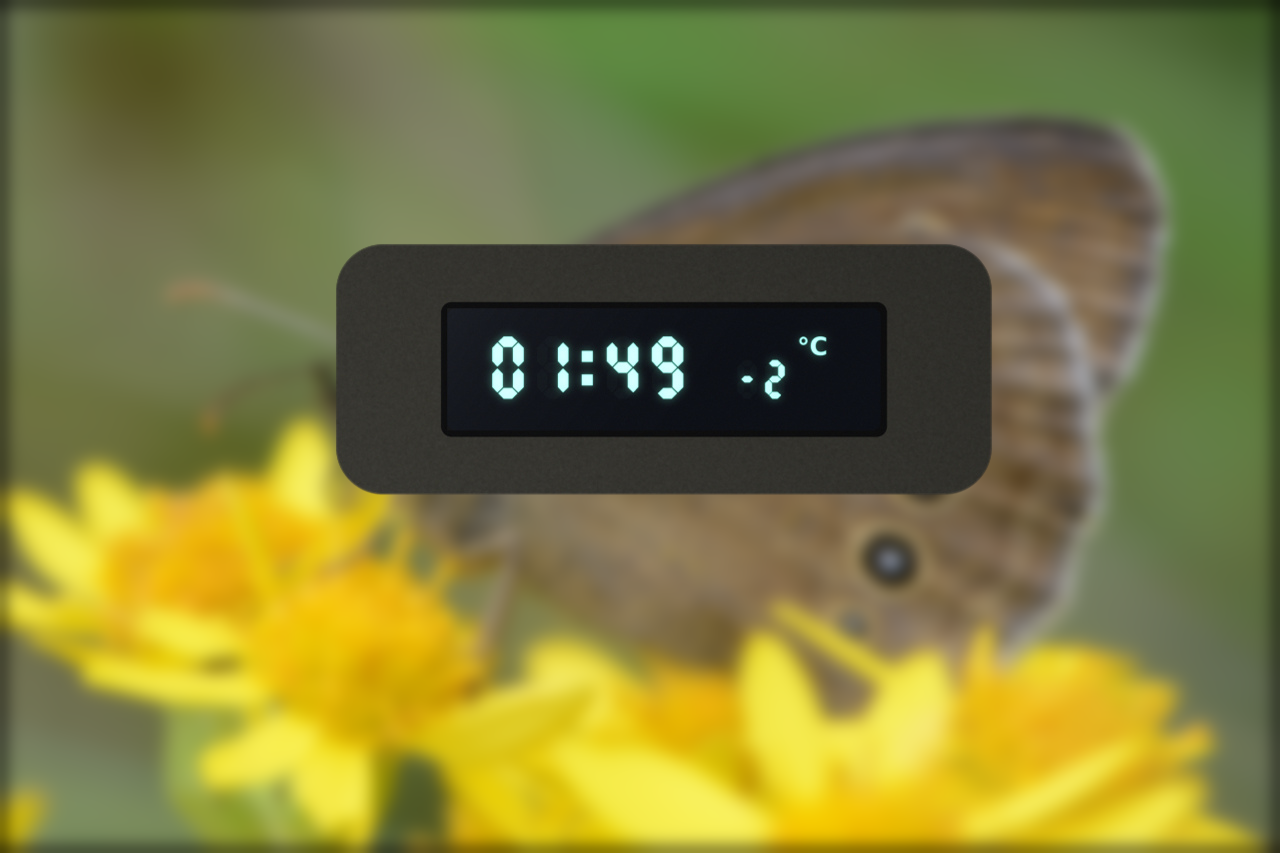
1:49
